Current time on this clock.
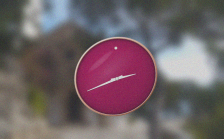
2:42
